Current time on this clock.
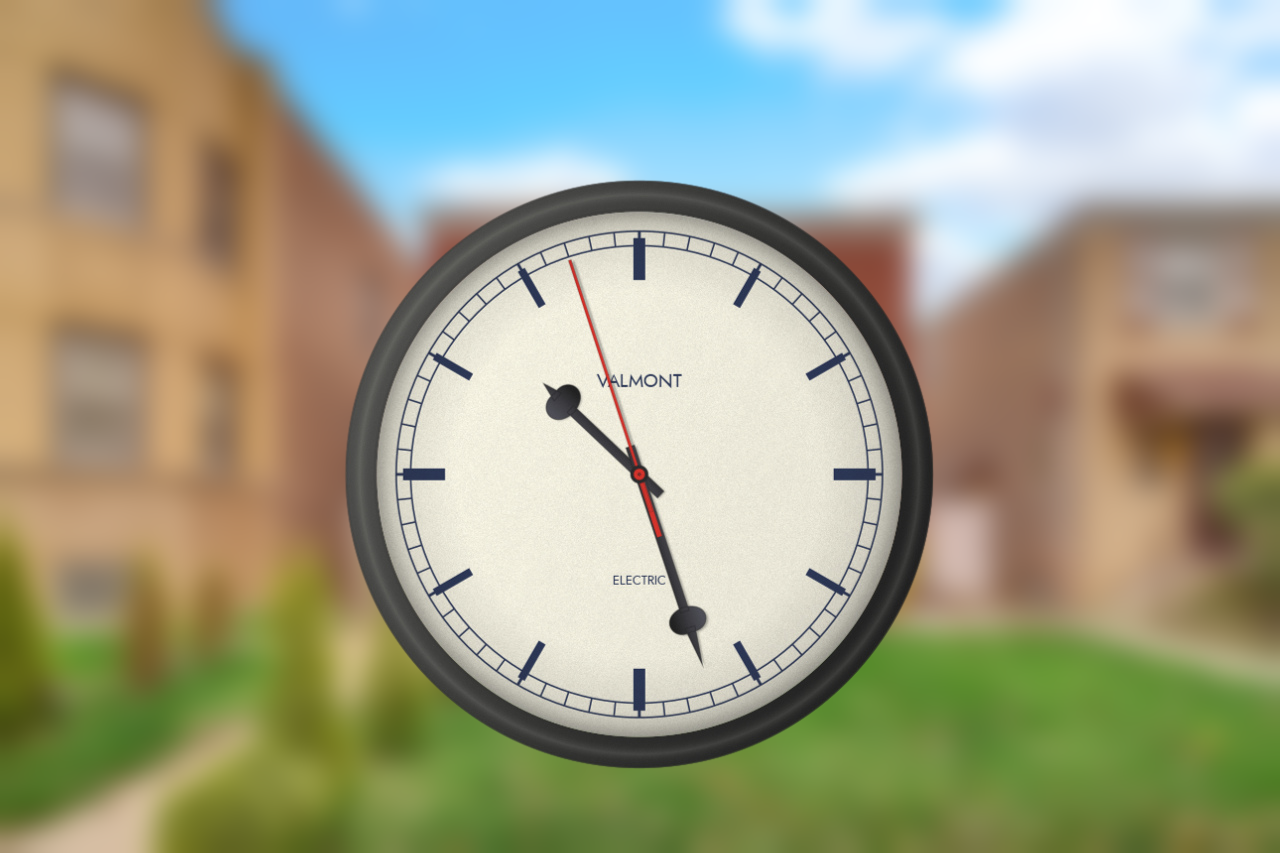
10:26:57
